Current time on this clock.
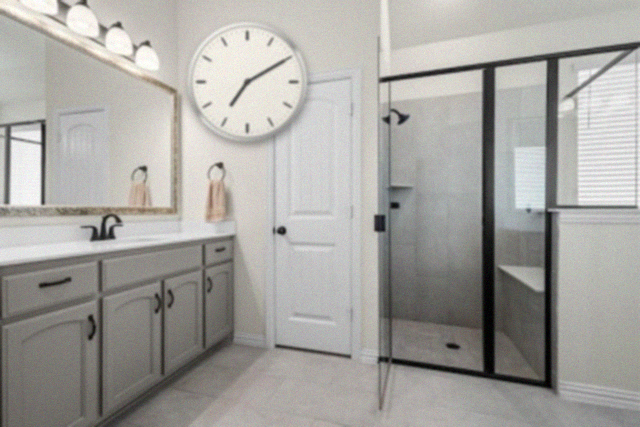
7:10
